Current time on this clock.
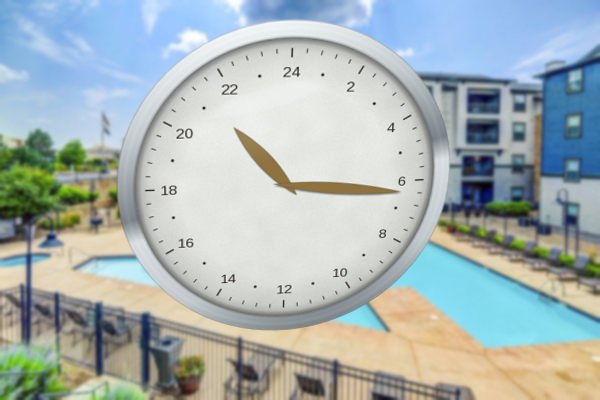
21:16
